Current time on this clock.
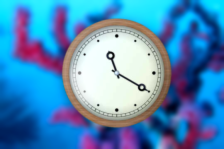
11:20
